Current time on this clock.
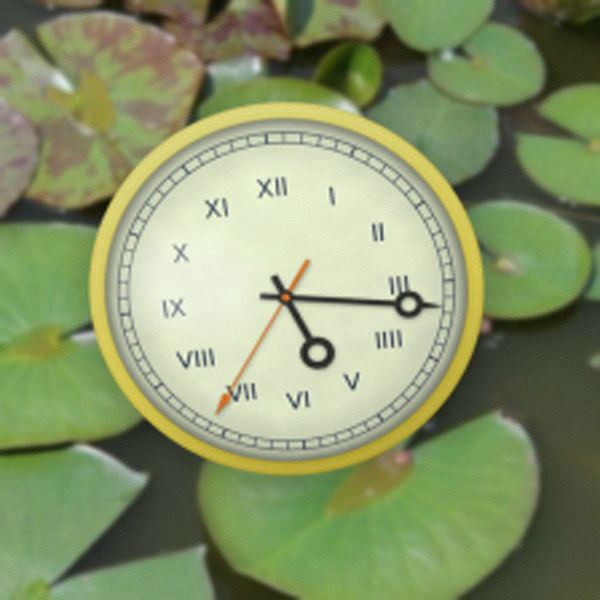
5:16:36
